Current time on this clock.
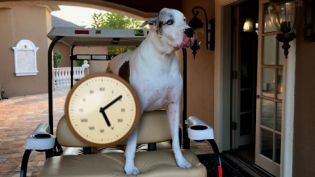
5:09
